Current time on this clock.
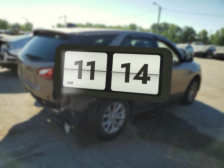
11:14
